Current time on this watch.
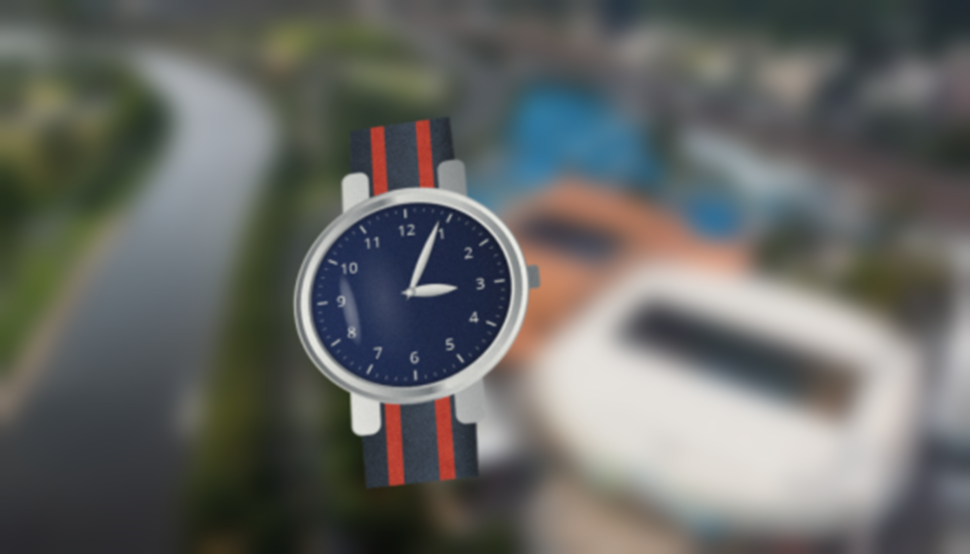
3:04
